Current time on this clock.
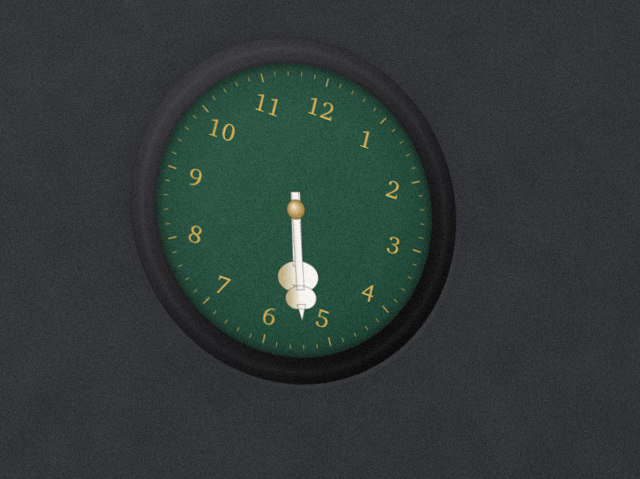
5:27
